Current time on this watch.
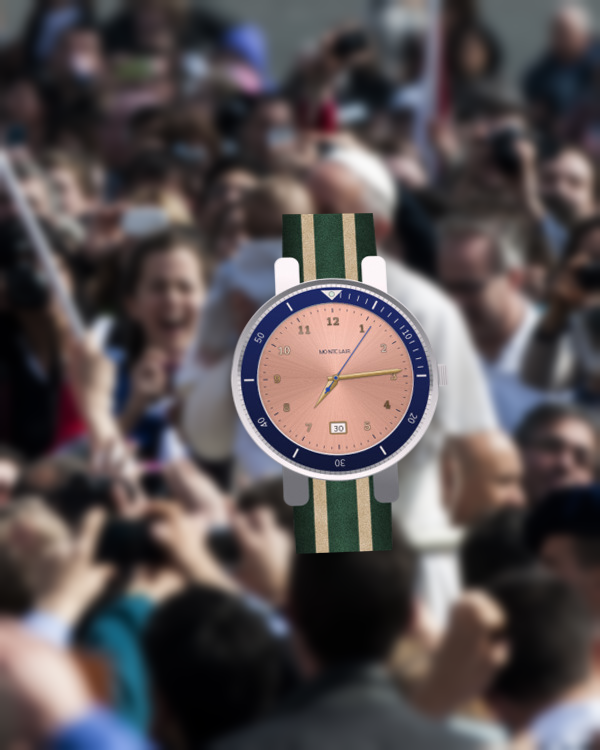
7:14:06
